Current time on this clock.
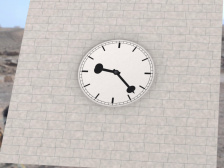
9:23
